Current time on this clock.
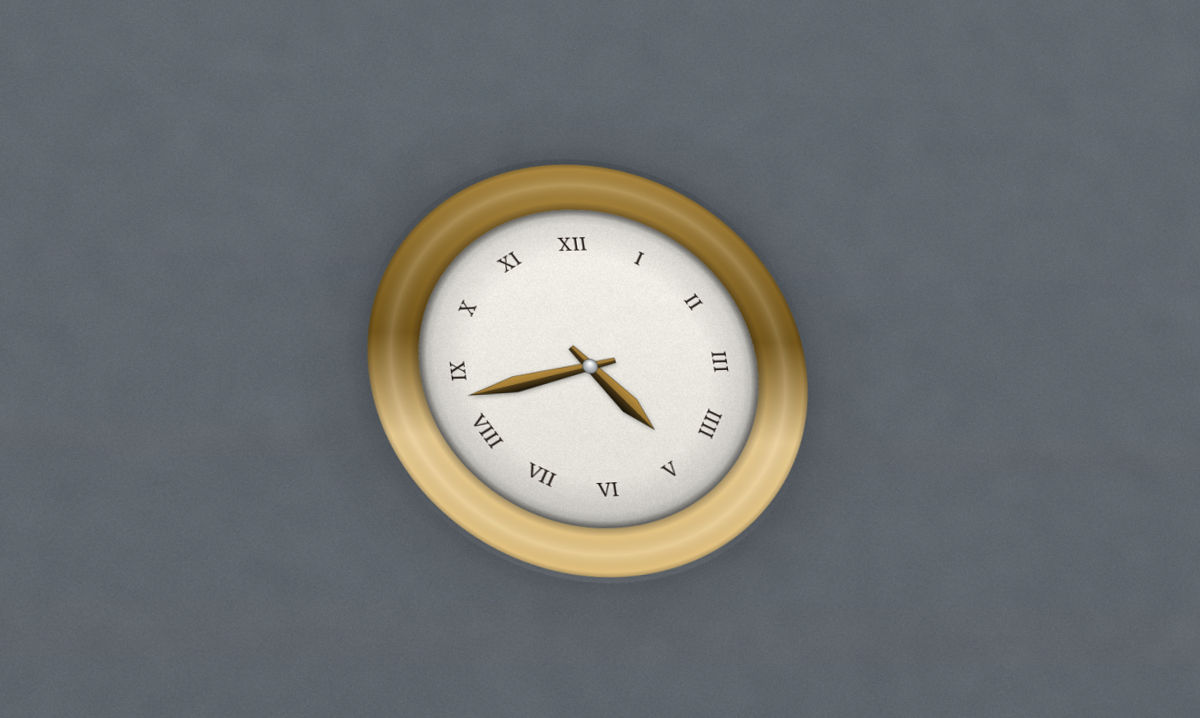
4:43
